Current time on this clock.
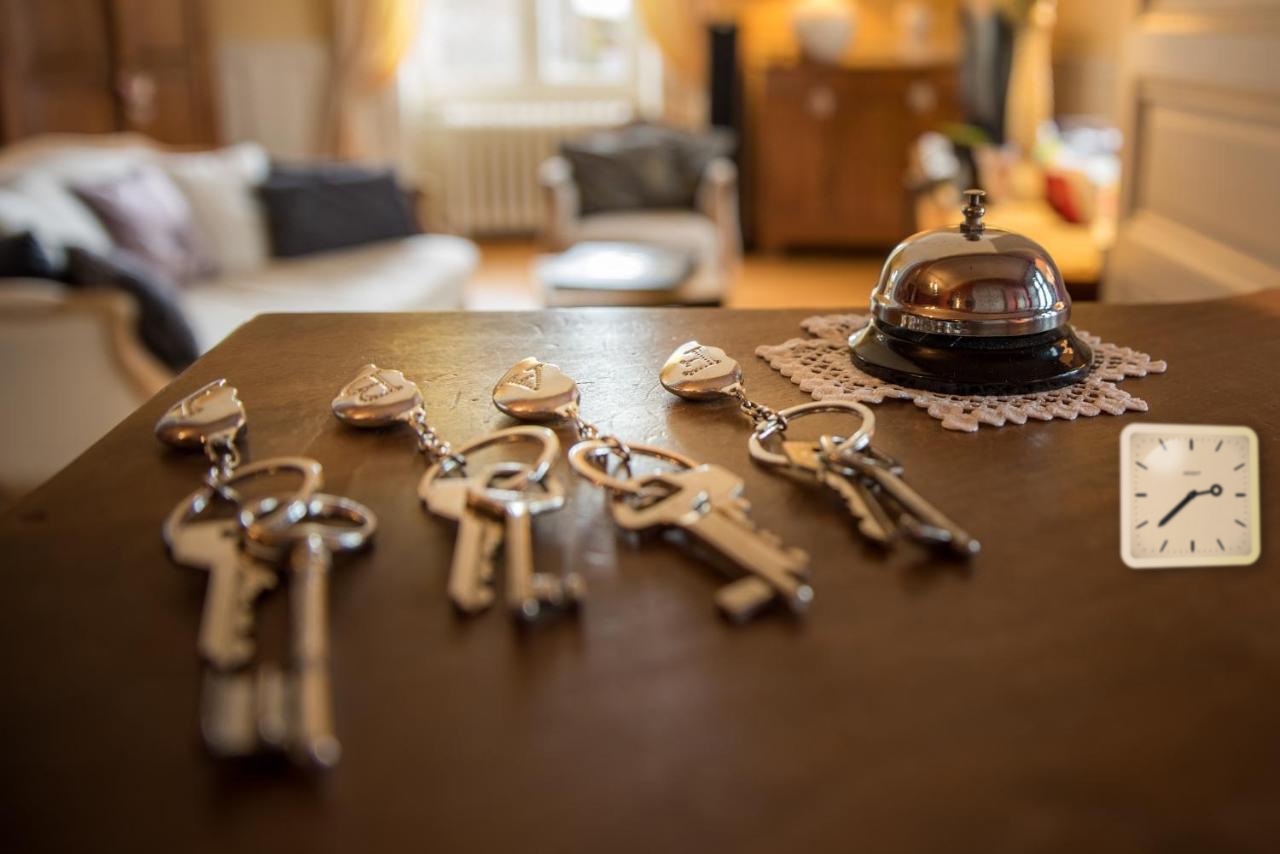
2:38
